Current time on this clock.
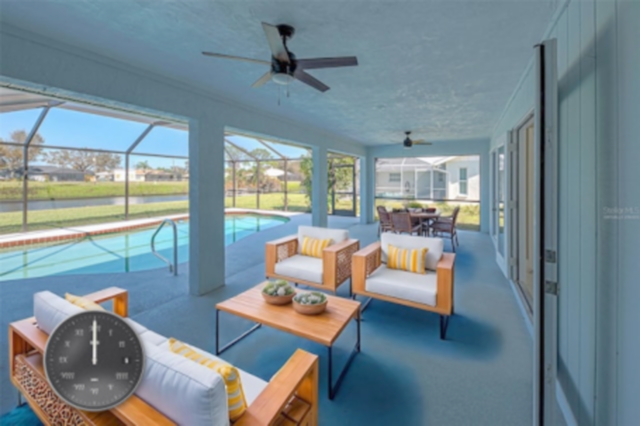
12:00
